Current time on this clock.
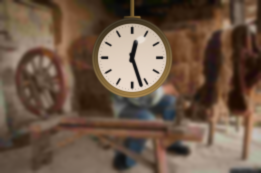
12:27
